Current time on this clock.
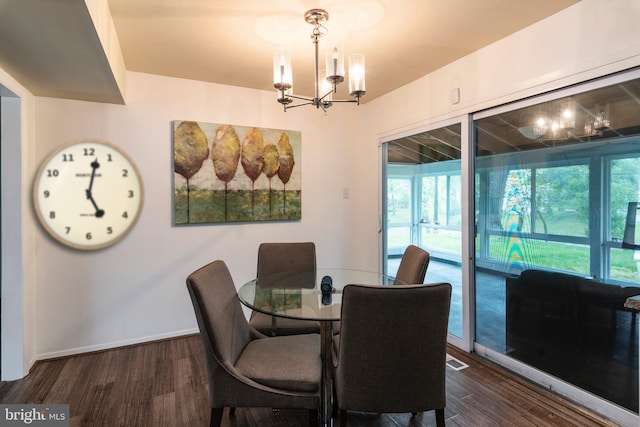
5:02
